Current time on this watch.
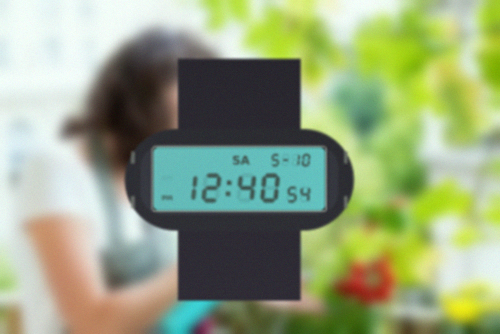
12:40:54
